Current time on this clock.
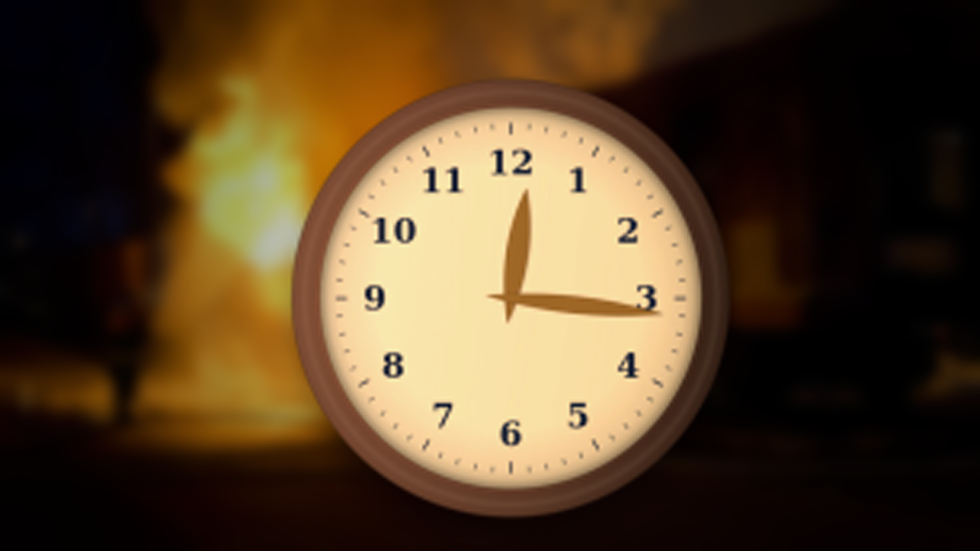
12:16
